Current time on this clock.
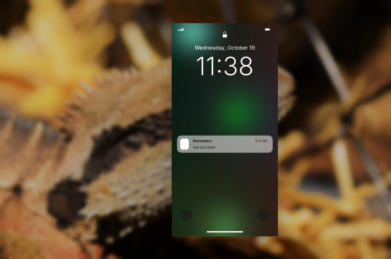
11:38
